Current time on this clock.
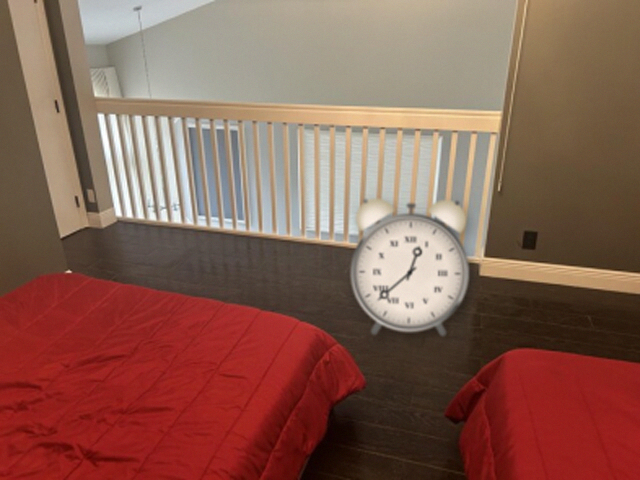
12:38
